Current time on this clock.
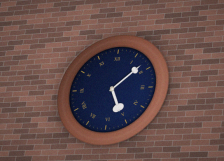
5:08
